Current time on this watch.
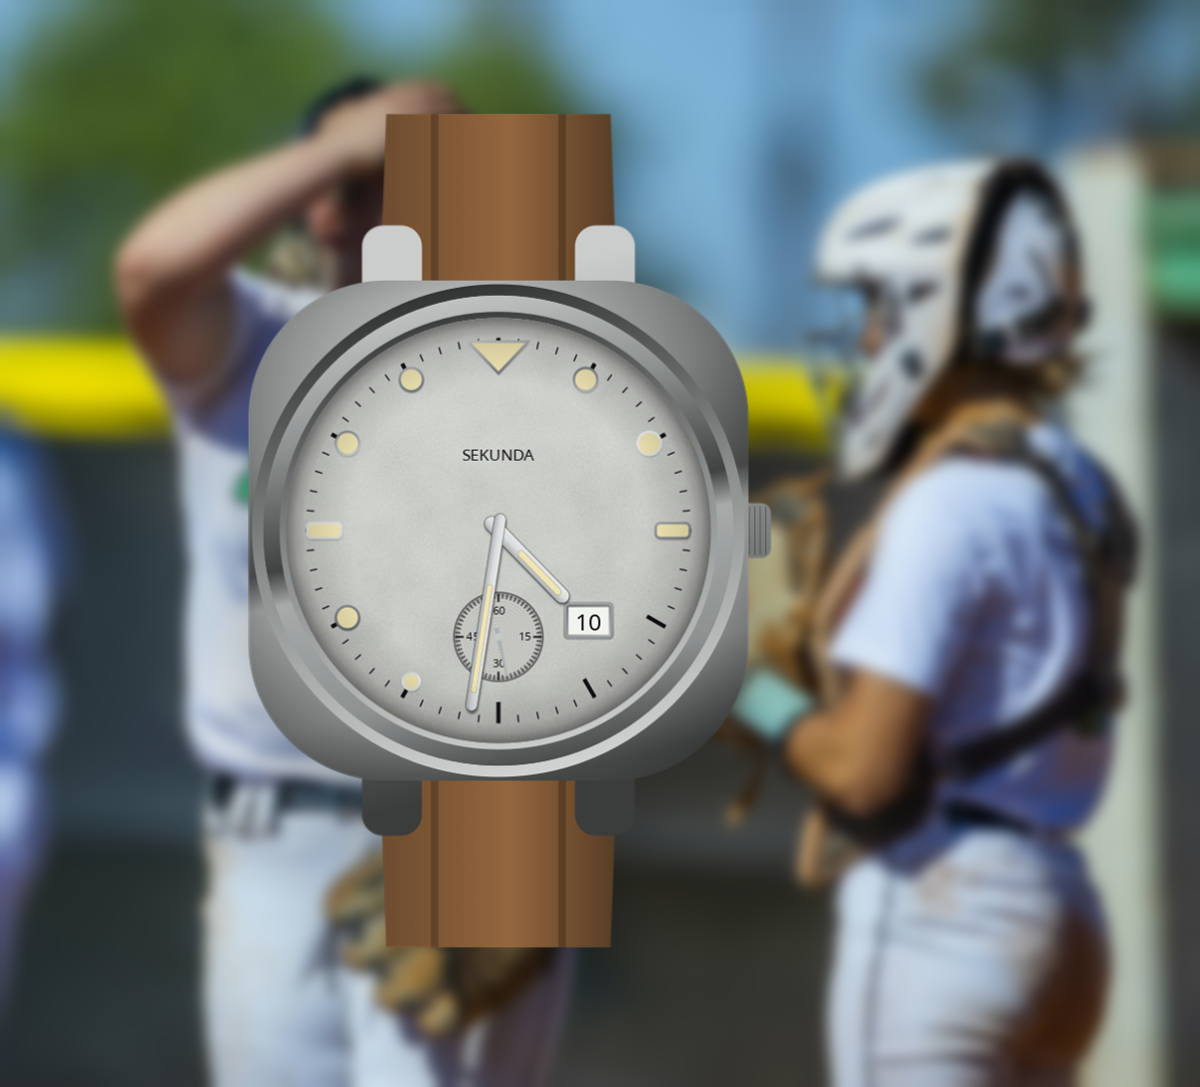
4:31:28
